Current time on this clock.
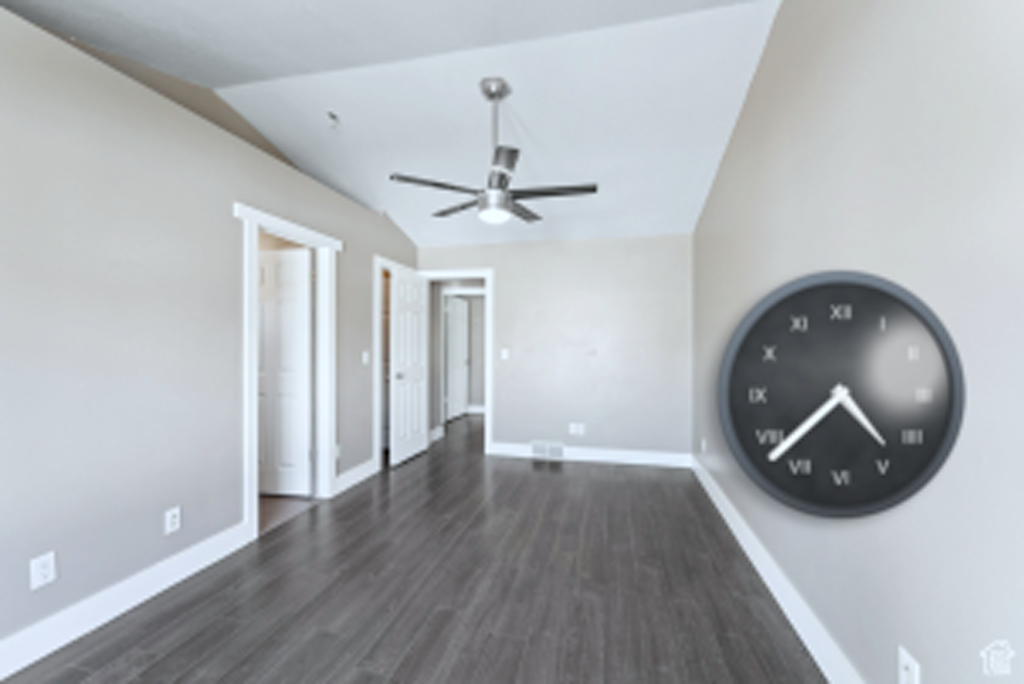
4:38
